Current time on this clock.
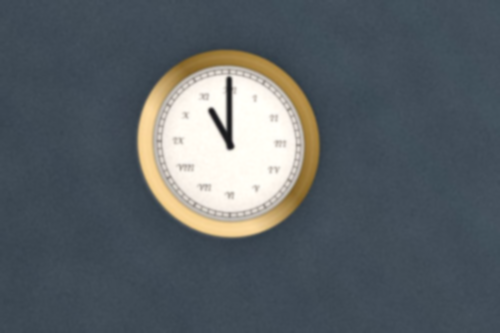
11:00
